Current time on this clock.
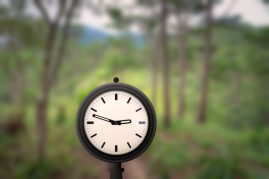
2:48
